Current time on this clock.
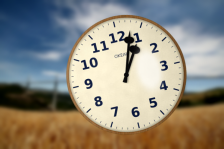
1:03
